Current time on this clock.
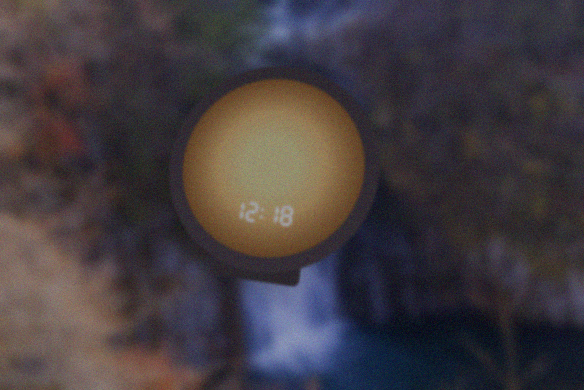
12:18
